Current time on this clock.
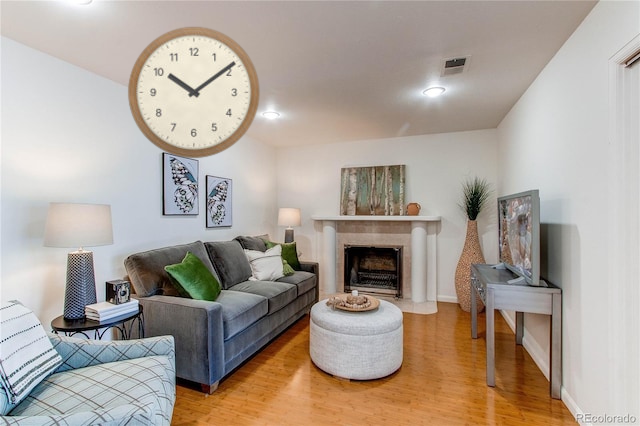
10:09
